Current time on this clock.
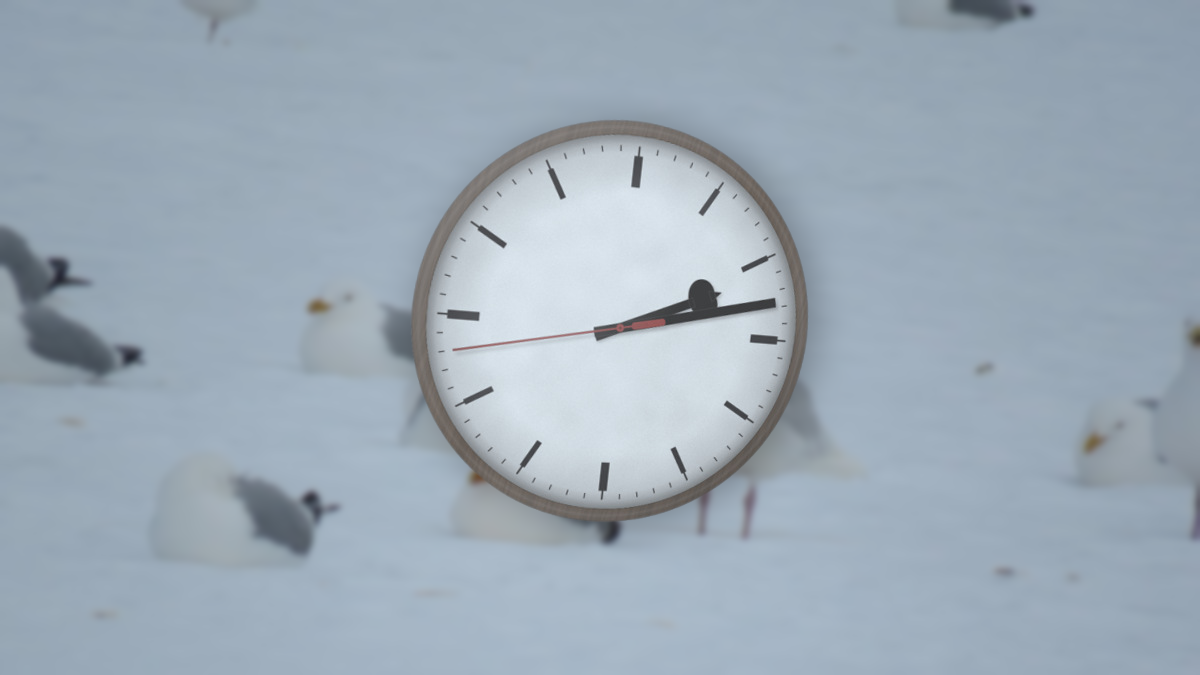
2:12:43
